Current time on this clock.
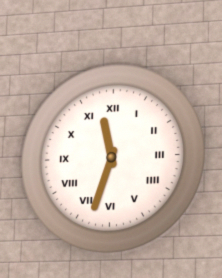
11:33
